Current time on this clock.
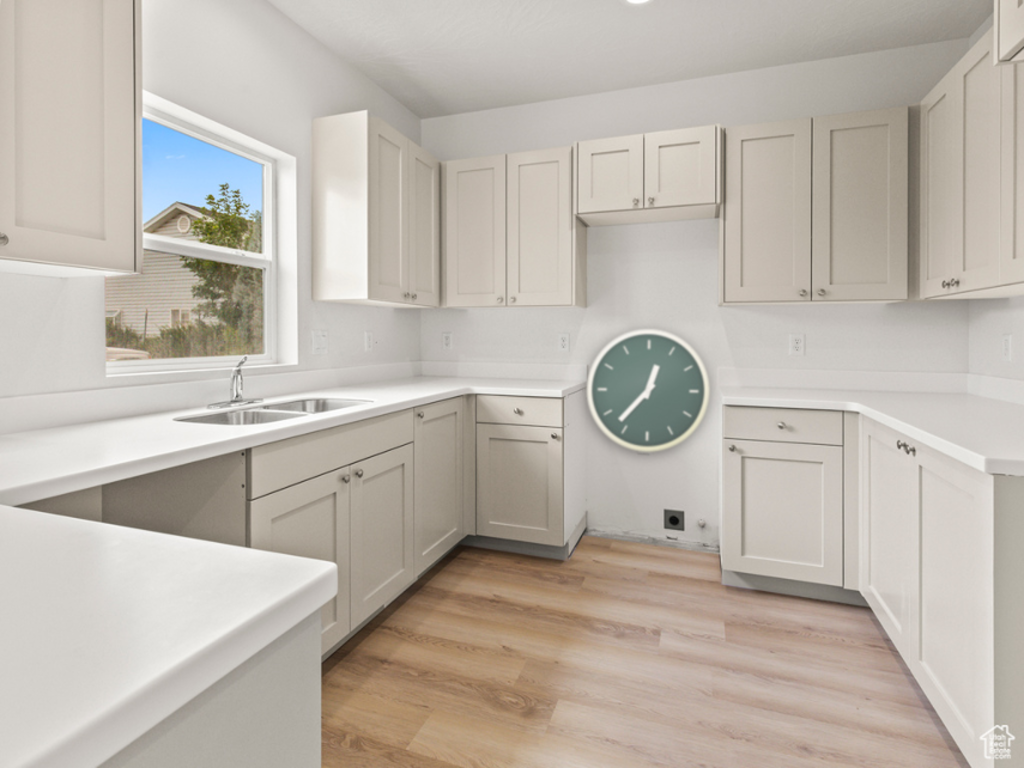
12:37
